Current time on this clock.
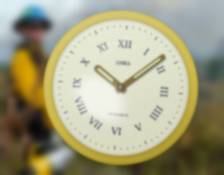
10:08
